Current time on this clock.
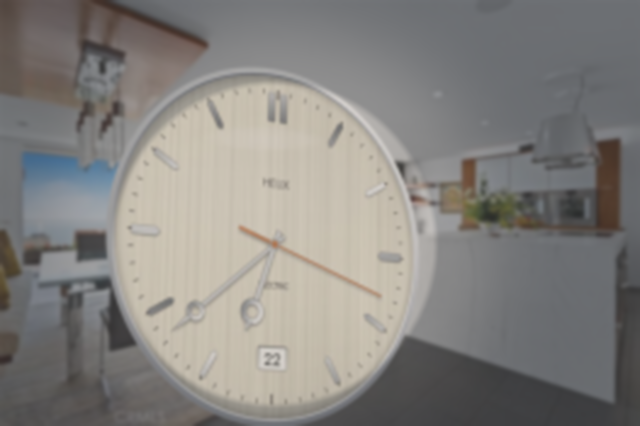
6:38:18
